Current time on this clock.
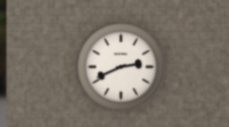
2:41
